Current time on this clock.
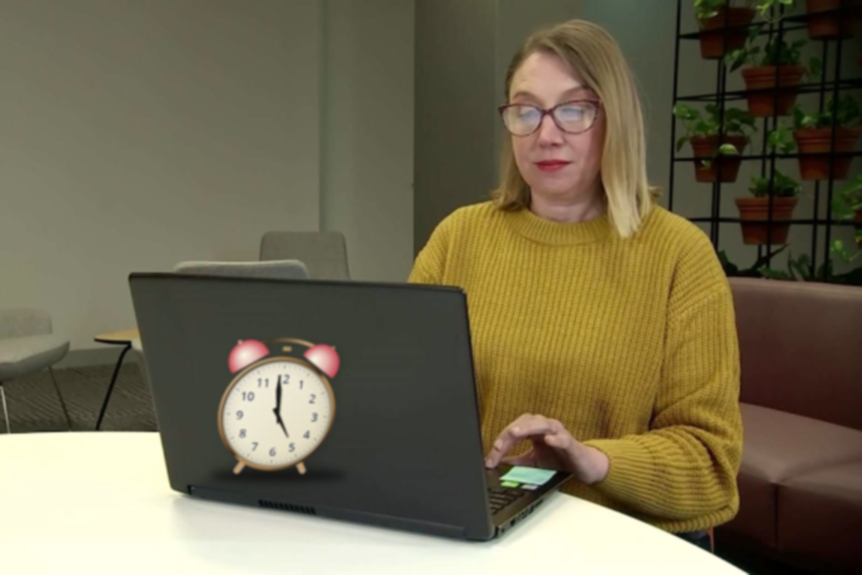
4:59
